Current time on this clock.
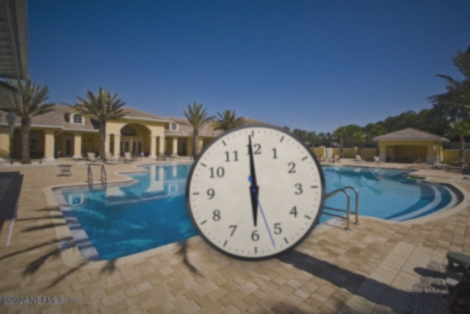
5:59:27
